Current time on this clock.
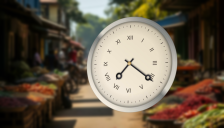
7:21
